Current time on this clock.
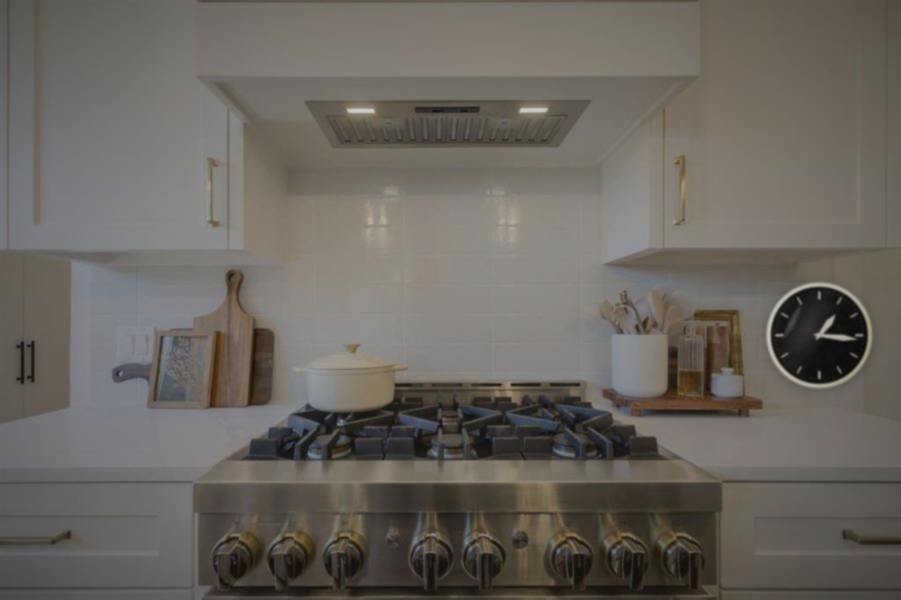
1:16
